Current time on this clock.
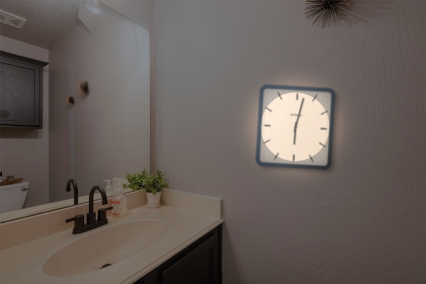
6:02
